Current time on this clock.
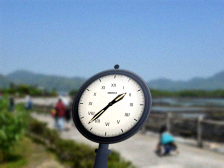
1:37
